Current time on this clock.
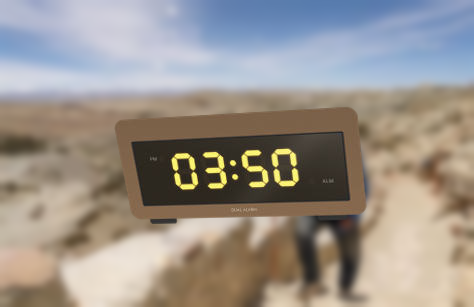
3:50
